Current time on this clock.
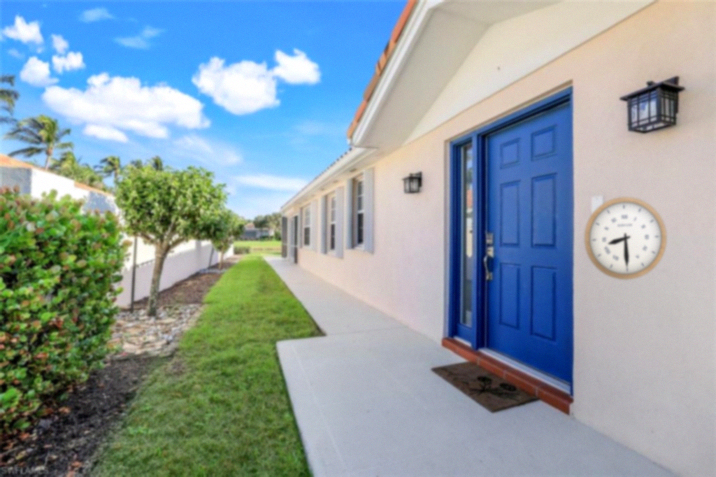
8:30
